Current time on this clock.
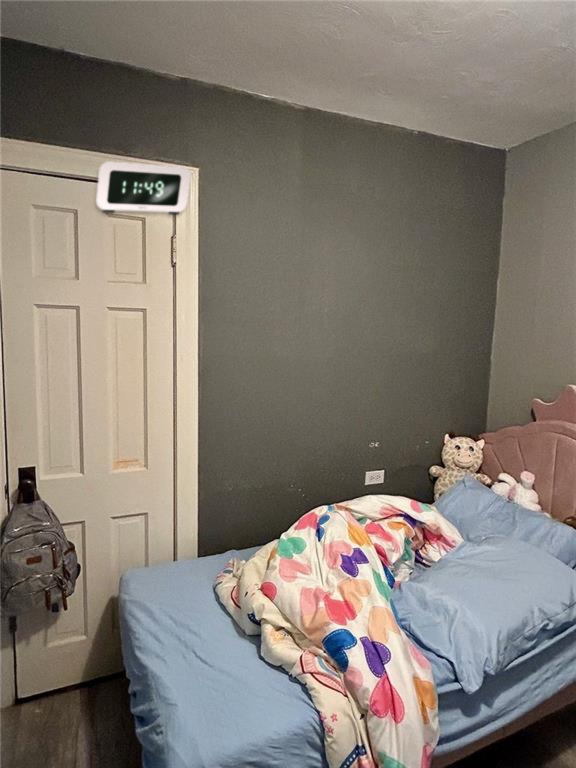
11:49
